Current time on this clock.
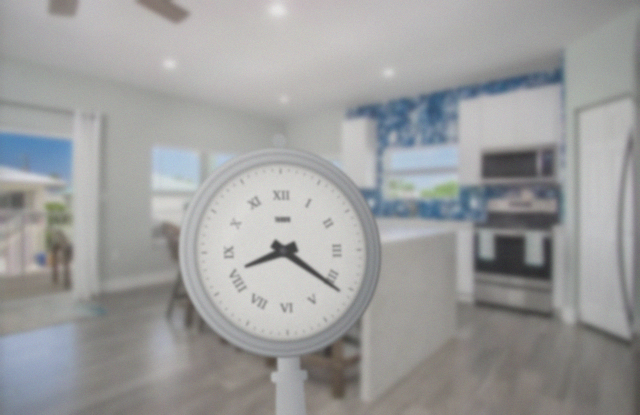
8:21
